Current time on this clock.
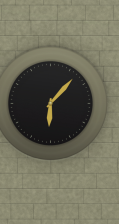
6:07
